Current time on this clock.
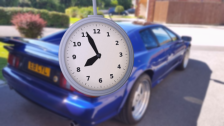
7:56
